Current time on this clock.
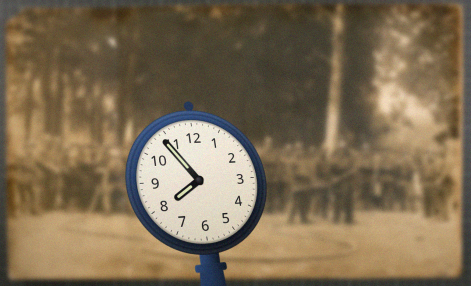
7:54
